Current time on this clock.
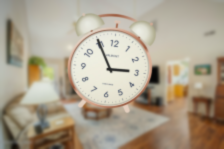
2:55
